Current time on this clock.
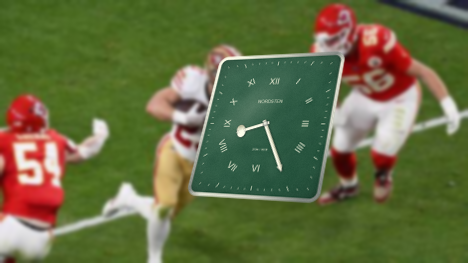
8:25
